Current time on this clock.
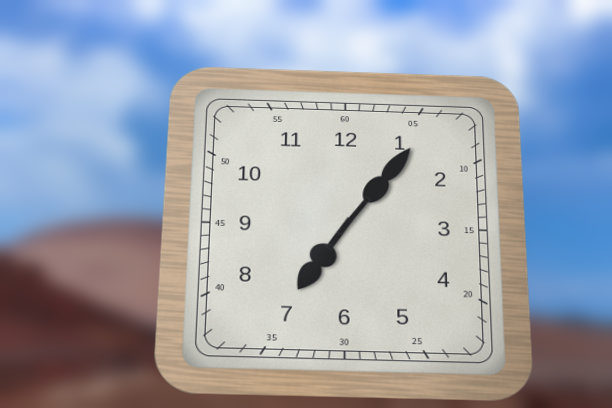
7:06
